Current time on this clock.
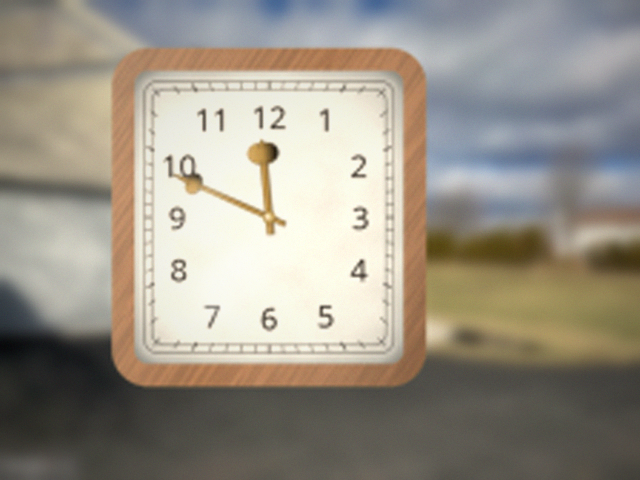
11:49
